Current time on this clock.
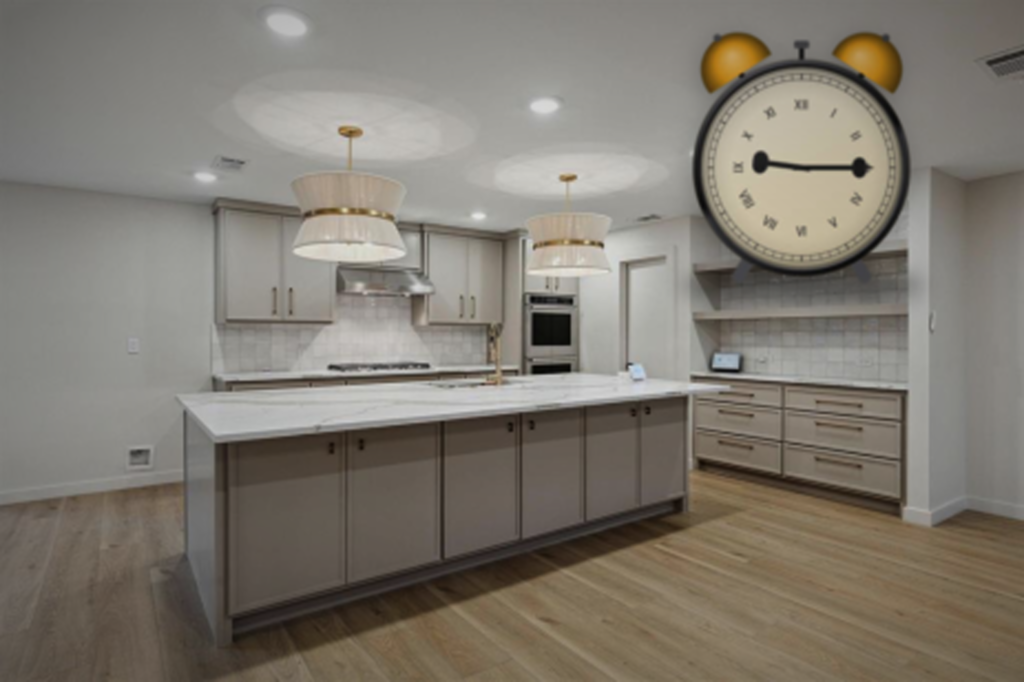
9:15
